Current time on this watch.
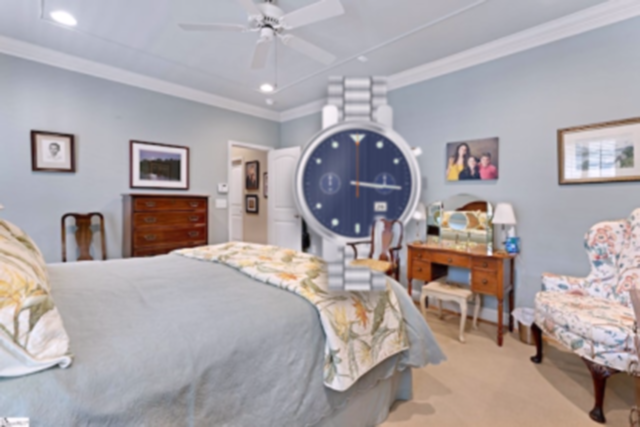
3:16
